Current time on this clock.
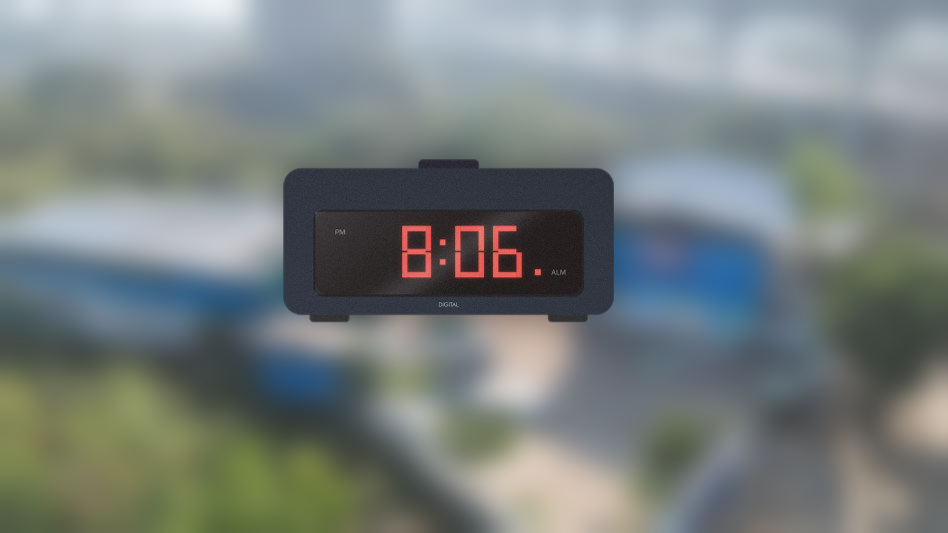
8:06
